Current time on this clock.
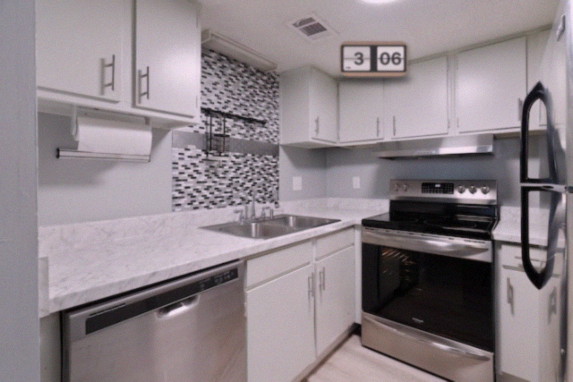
3:06
